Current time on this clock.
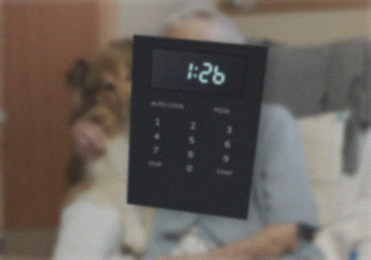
1:26
